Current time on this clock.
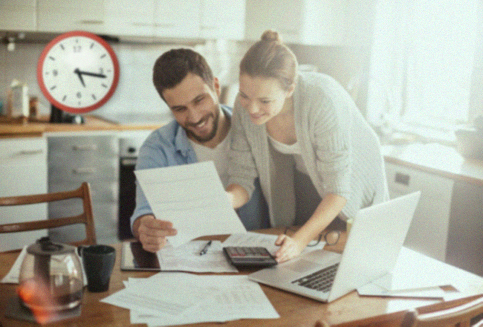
5:17
